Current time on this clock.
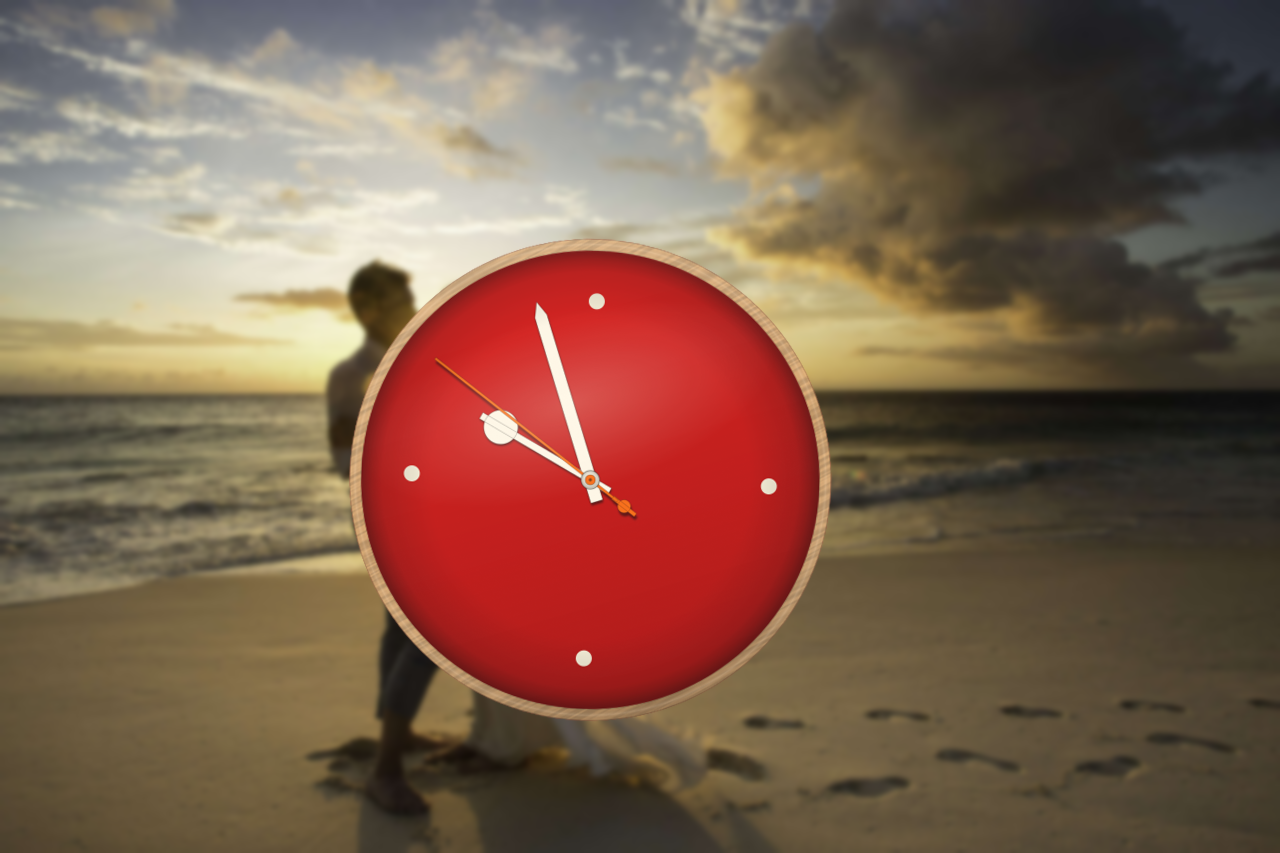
9:56:51
